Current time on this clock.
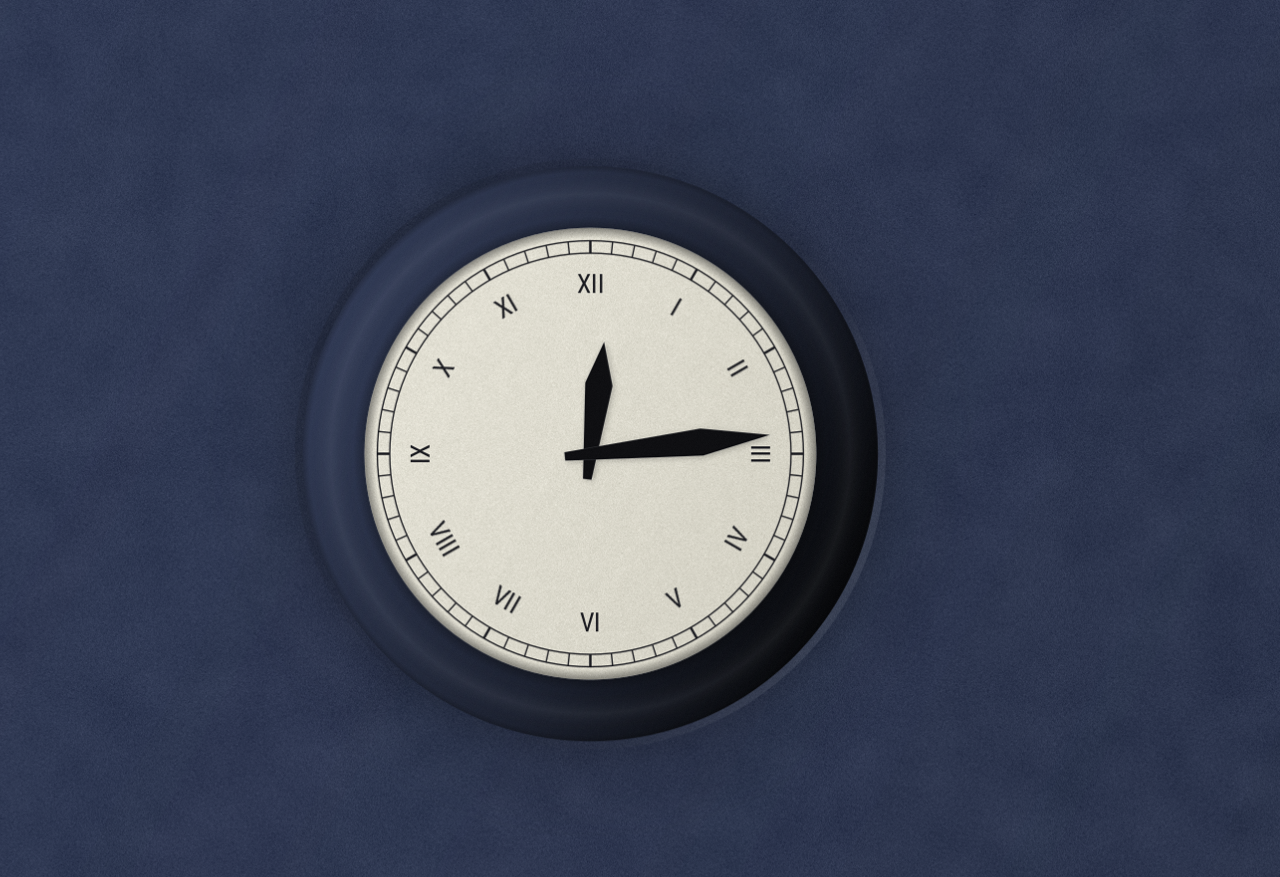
12:14
